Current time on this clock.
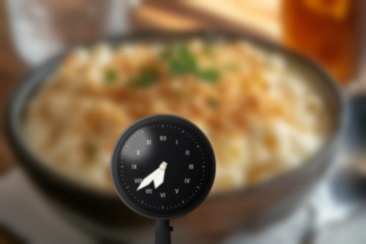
6:38
